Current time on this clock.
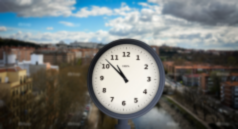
10:52
